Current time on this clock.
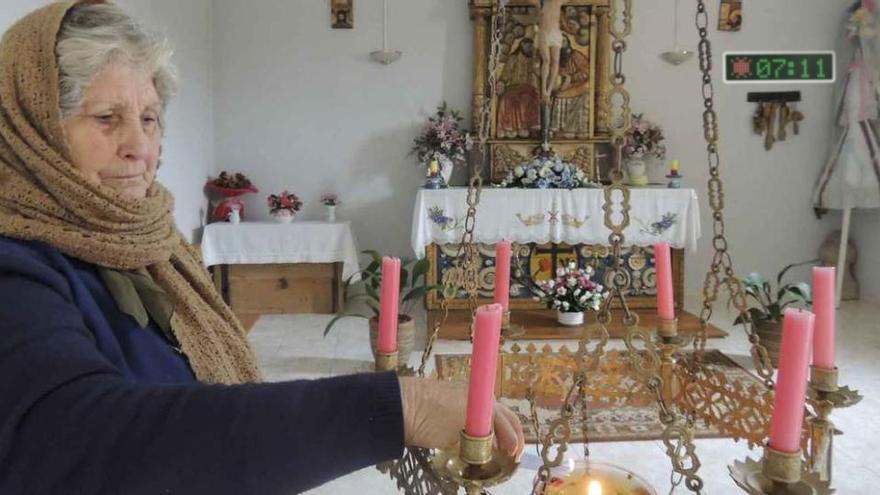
7:11
